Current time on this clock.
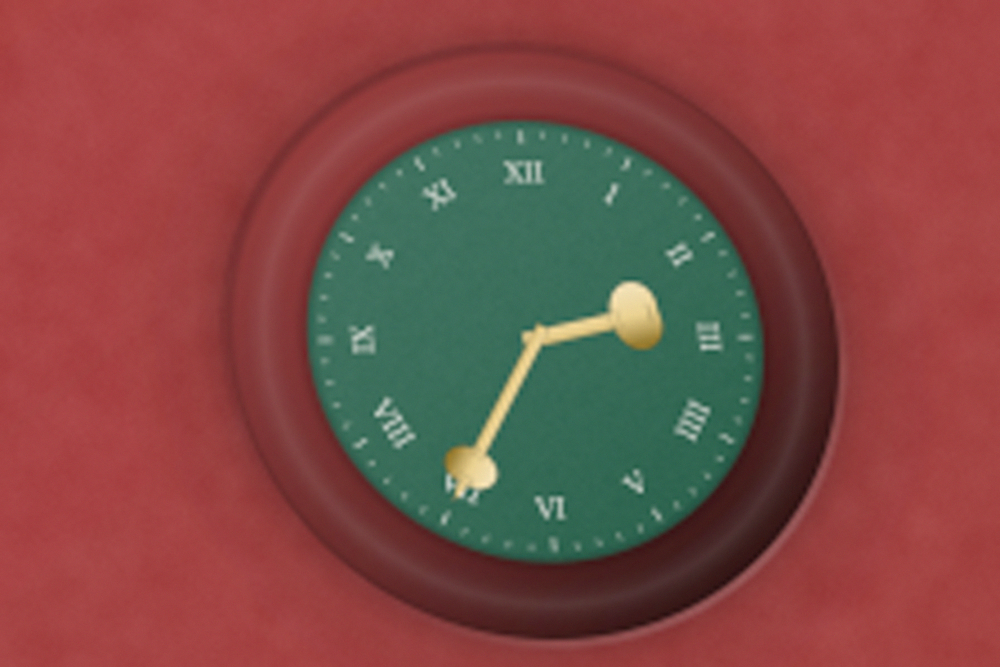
2:35
